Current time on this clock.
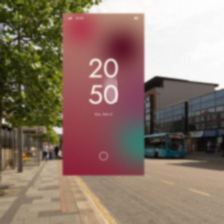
20:50
